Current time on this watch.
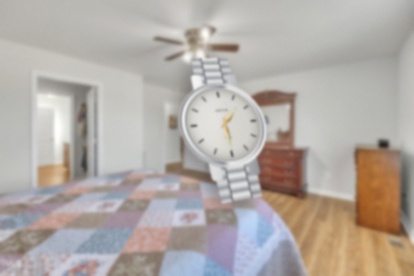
1:30
